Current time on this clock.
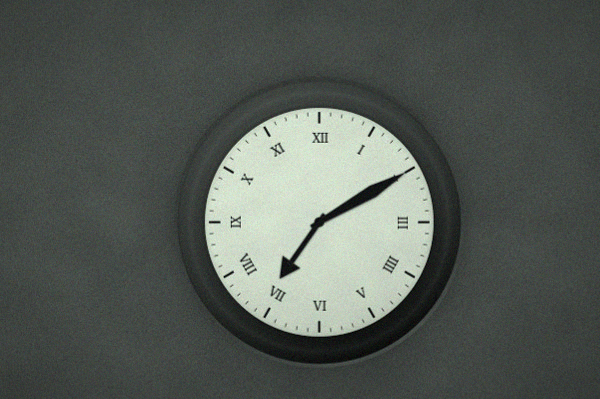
7:10
